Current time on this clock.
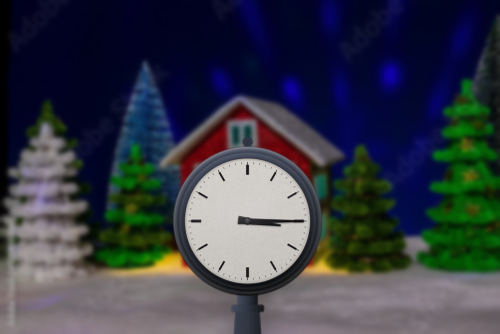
3:15
